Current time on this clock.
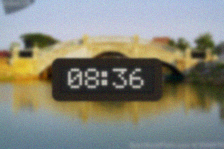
8:36
